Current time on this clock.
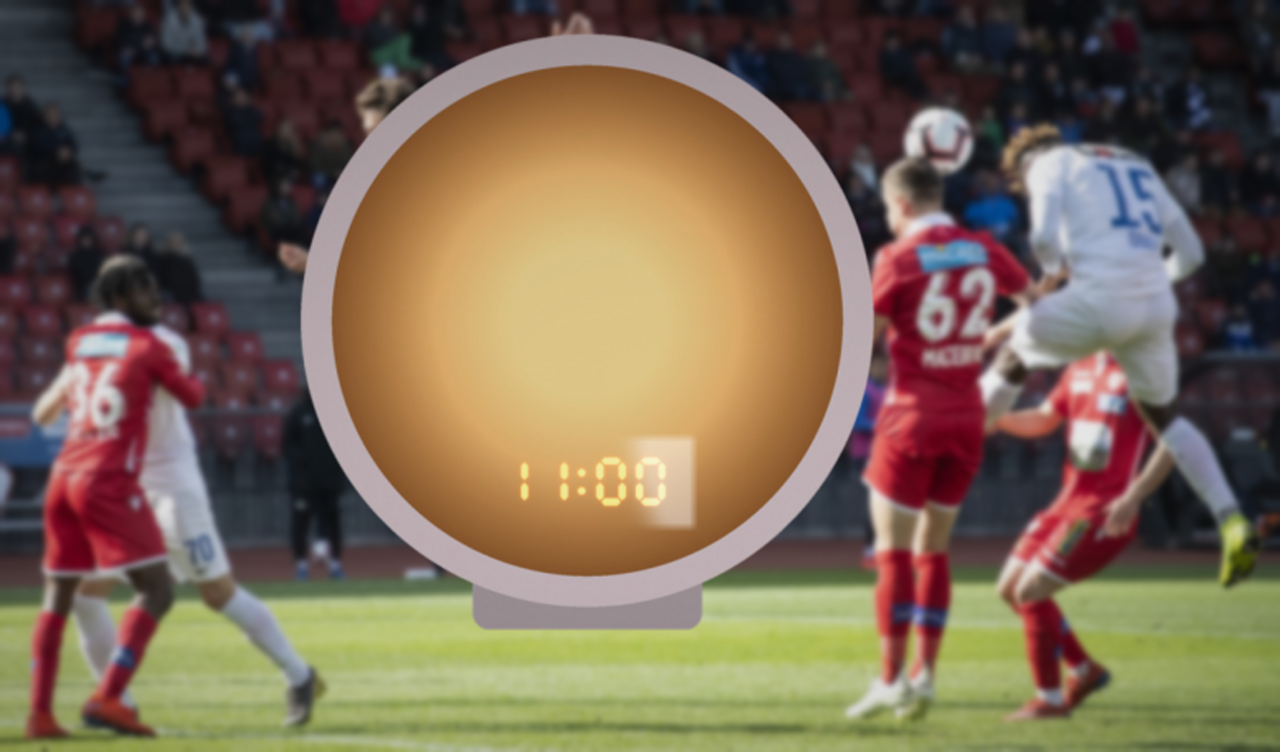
11:00
